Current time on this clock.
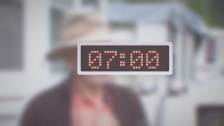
7:00
